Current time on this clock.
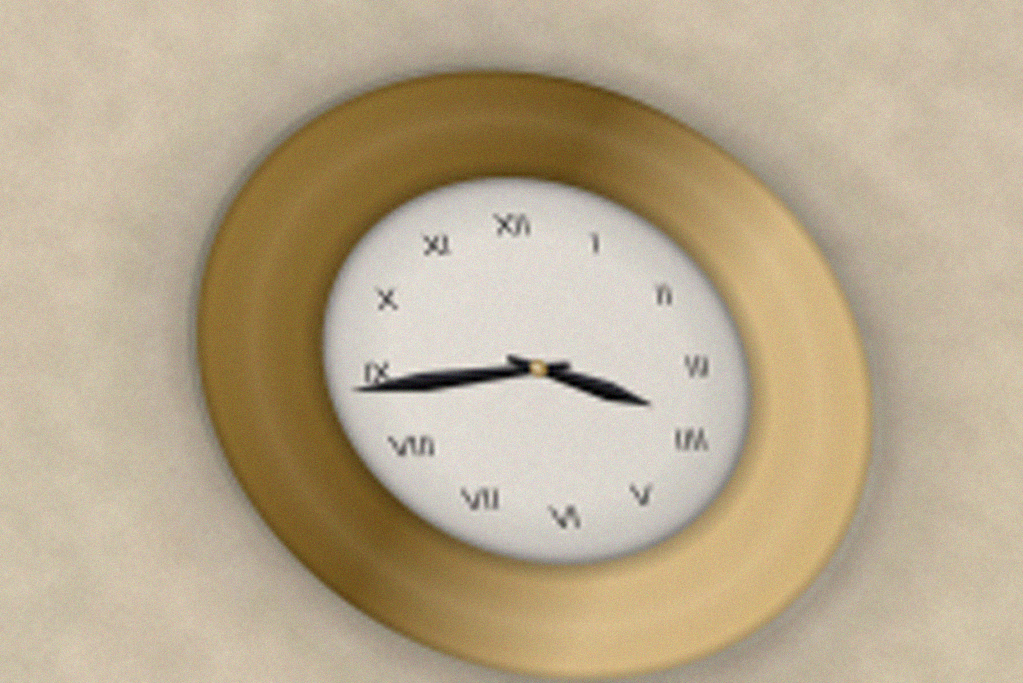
3:44
